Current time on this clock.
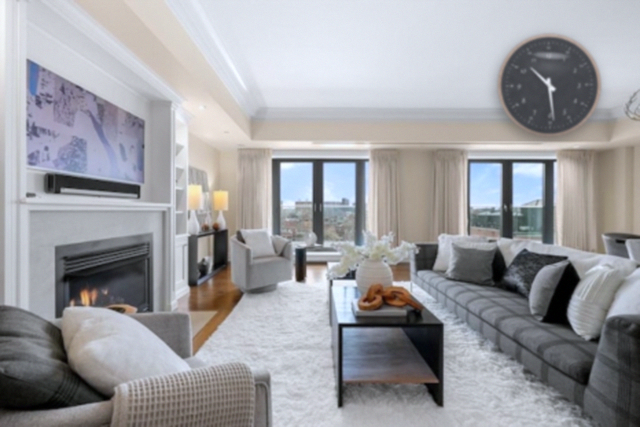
10:29
